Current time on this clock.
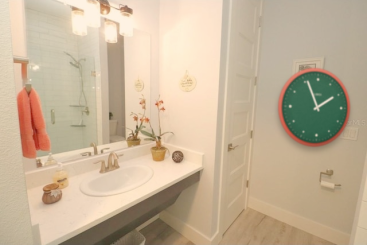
1:56
